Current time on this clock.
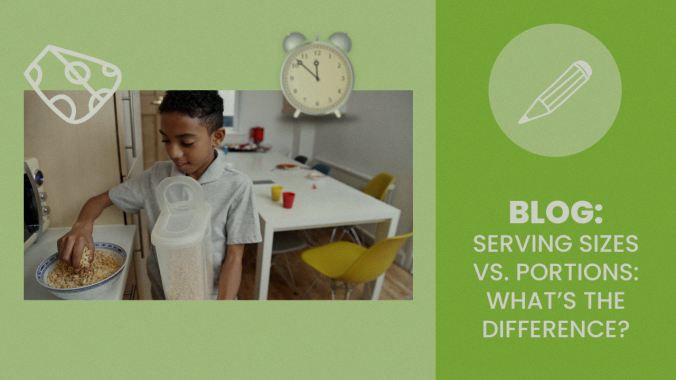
11:52
